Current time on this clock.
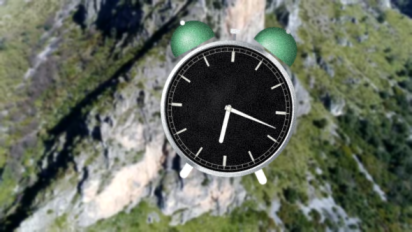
6:18
